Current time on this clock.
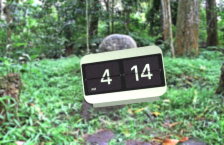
4:14
